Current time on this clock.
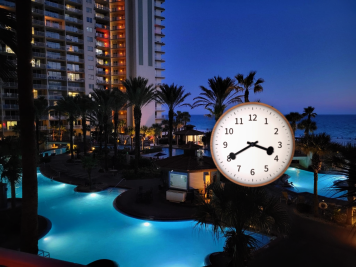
3:40
